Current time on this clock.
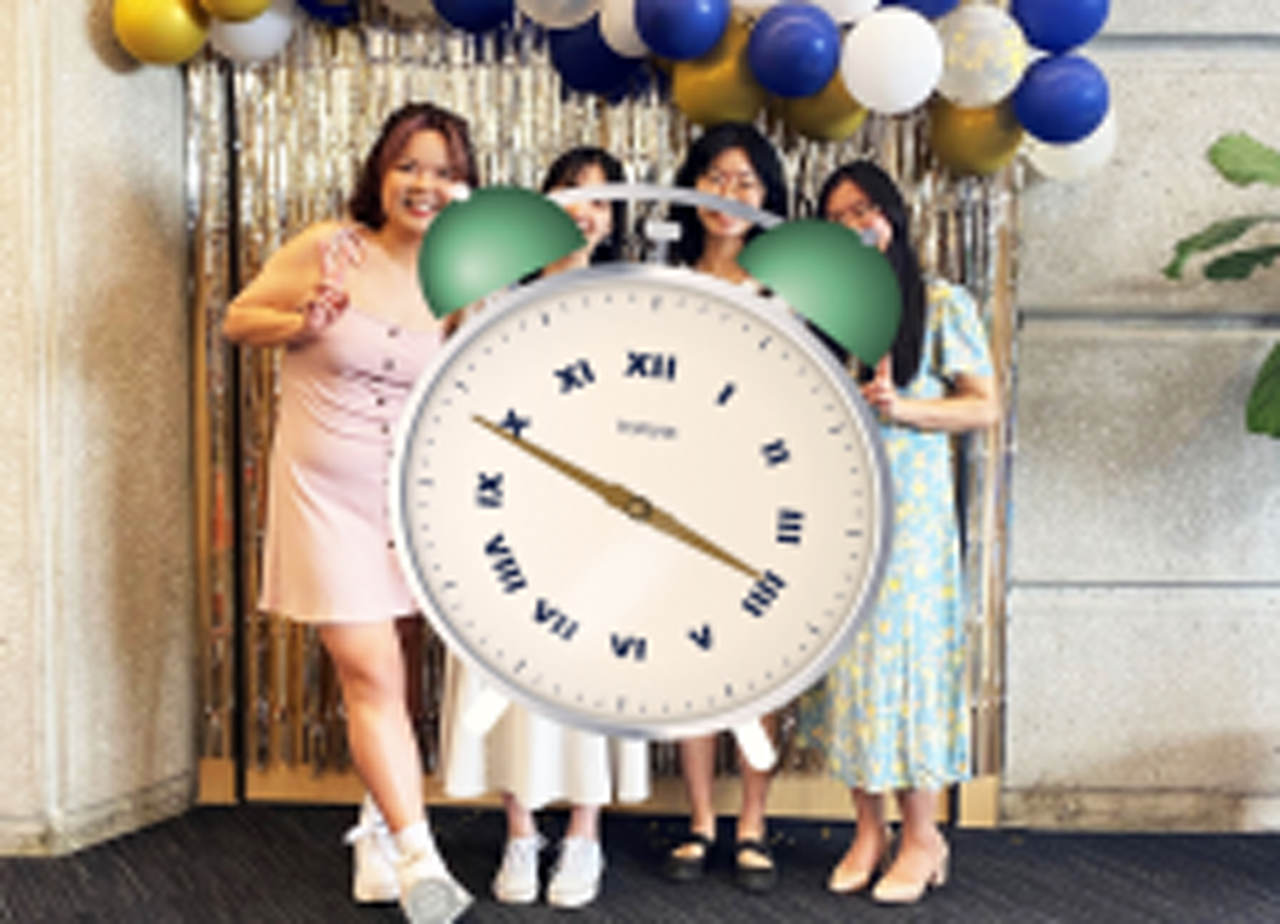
3:49
